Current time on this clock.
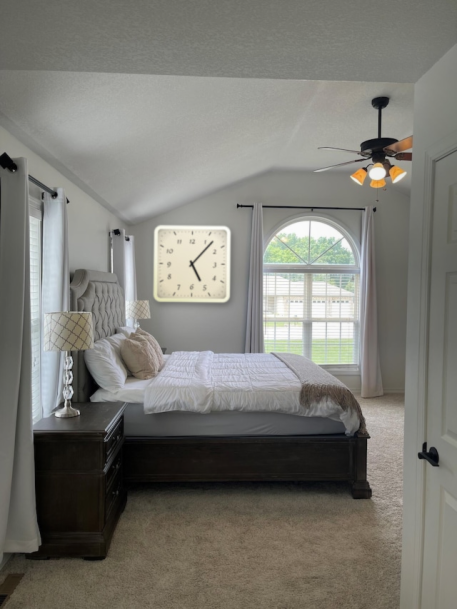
5:07
